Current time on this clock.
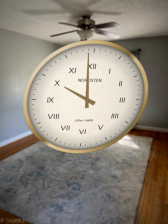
9:59
